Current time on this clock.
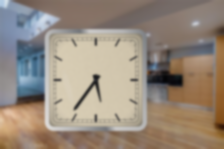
5:36
